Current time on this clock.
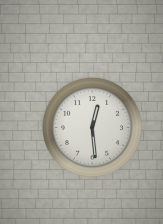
12:29
